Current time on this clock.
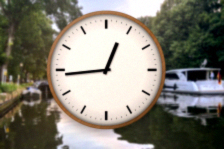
12:44
